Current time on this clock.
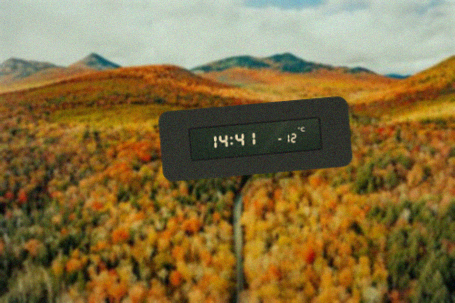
14:41
